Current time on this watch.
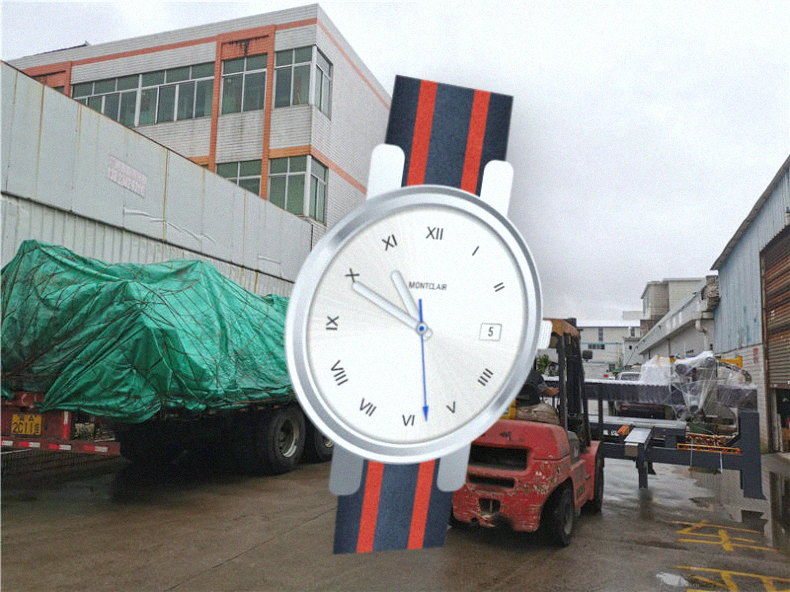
10:49:28
